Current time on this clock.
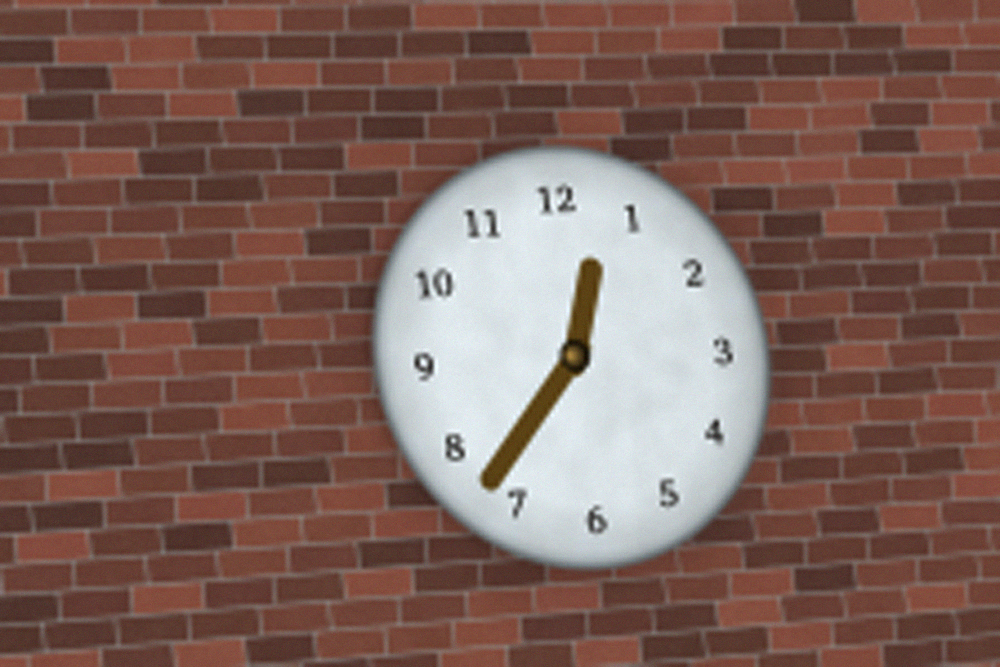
12:37
